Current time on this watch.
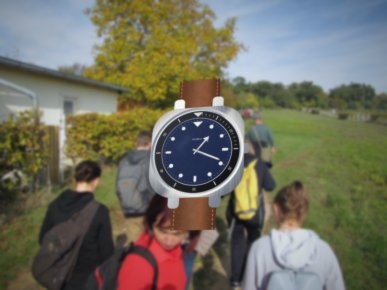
1:19
